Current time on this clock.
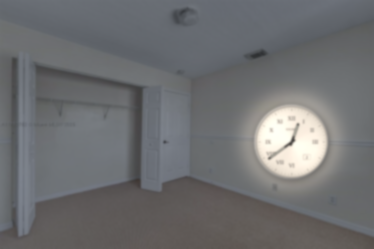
12:39
